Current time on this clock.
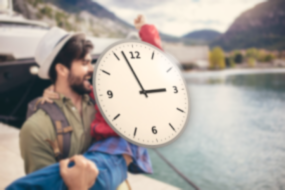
2:57
